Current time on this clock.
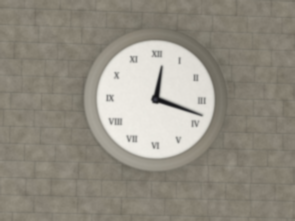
12:18
